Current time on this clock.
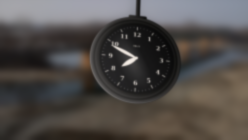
7:49
